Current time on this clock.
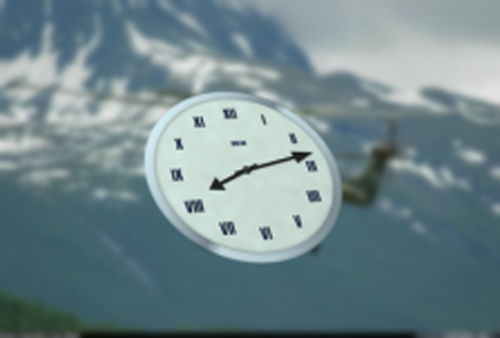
8:13
